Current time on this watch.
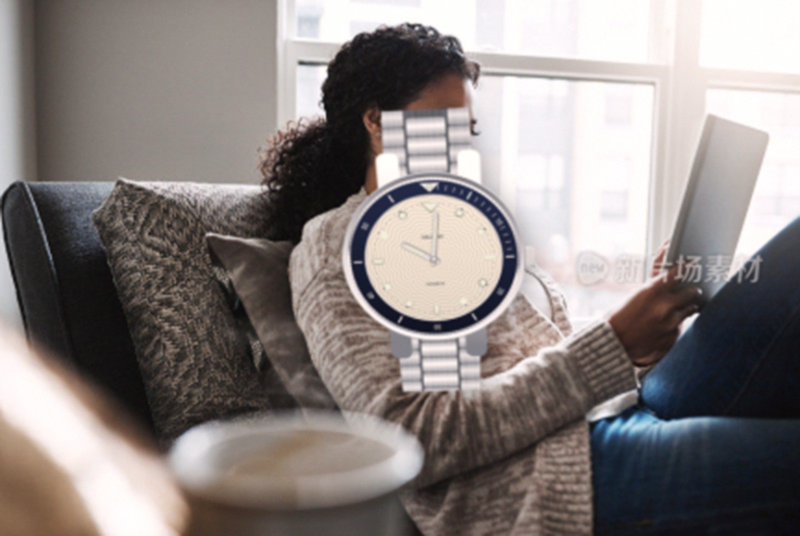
10:01
